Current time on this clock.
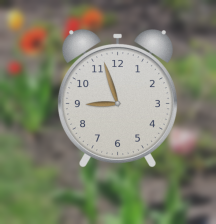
8:57
